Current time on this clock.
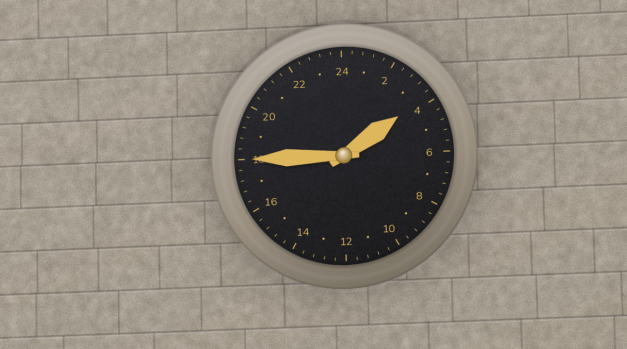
3:45
